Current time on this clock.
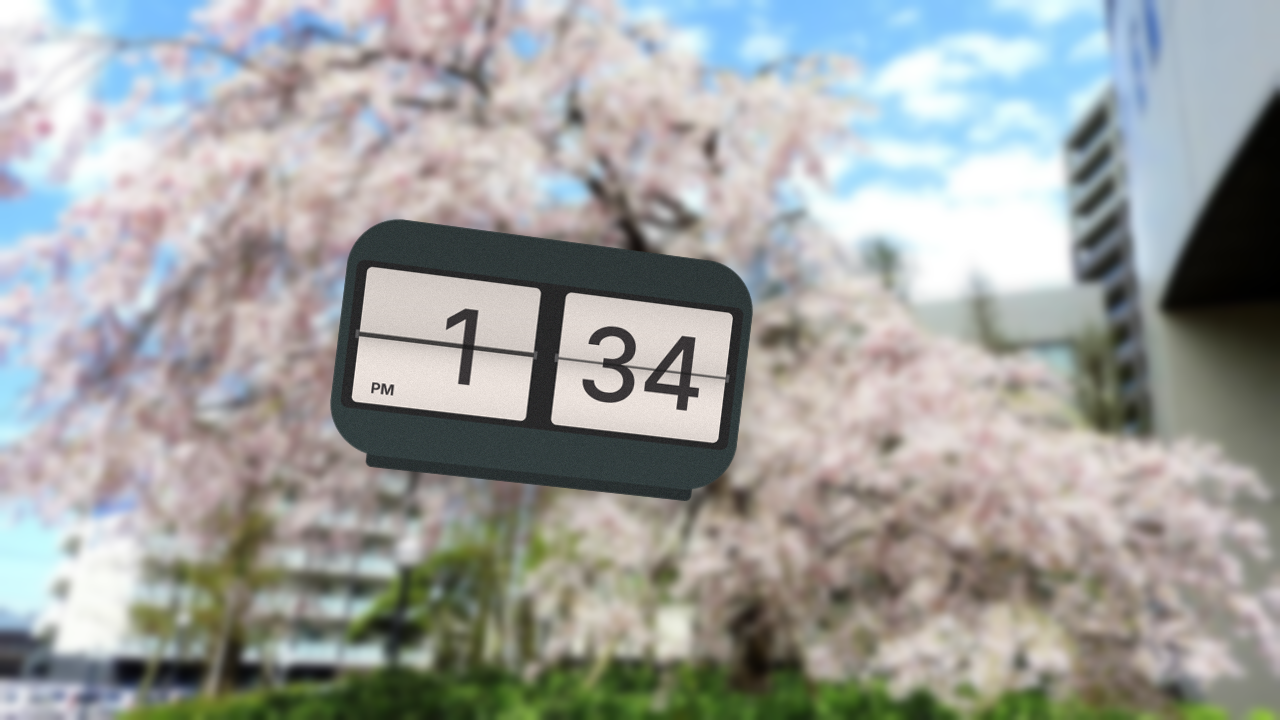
1:34
